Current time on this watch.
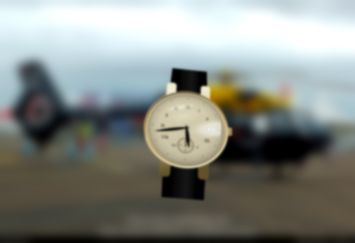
5:43
